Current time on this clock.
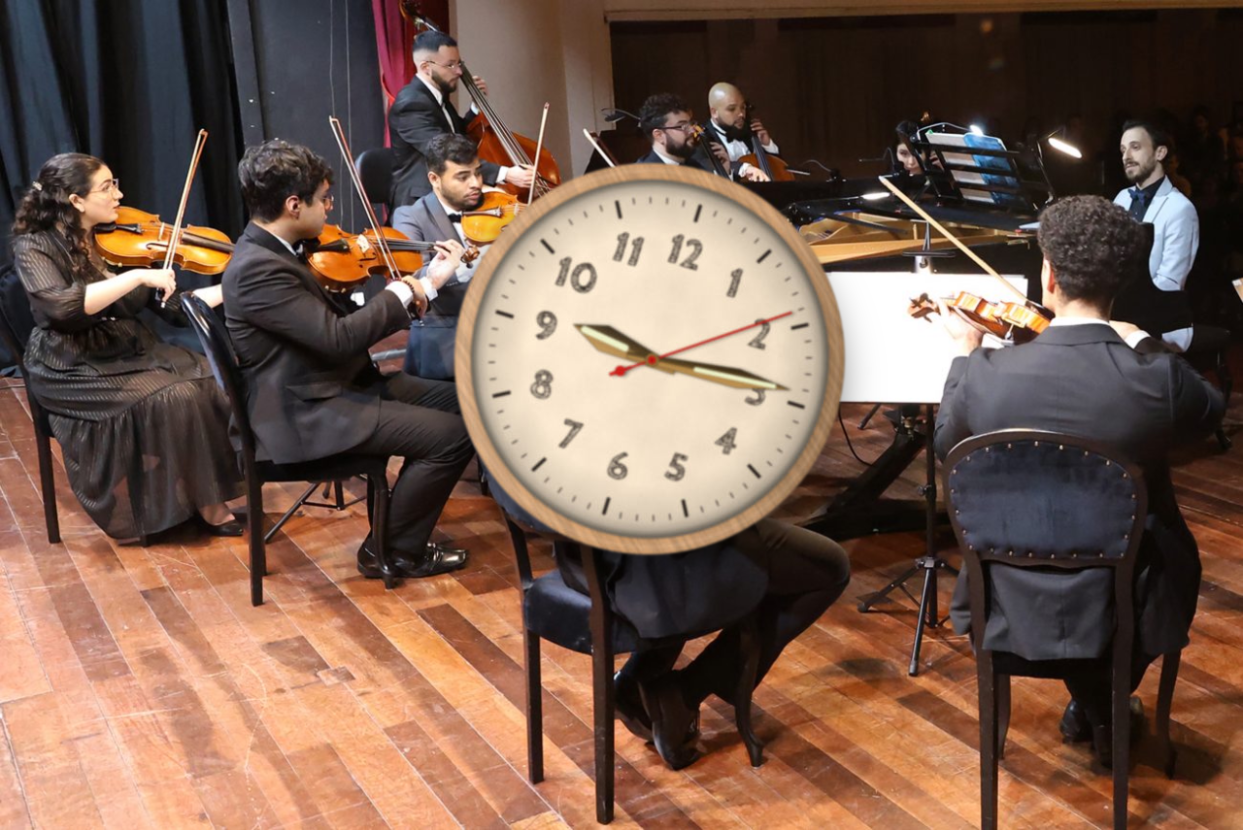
9:14:09
